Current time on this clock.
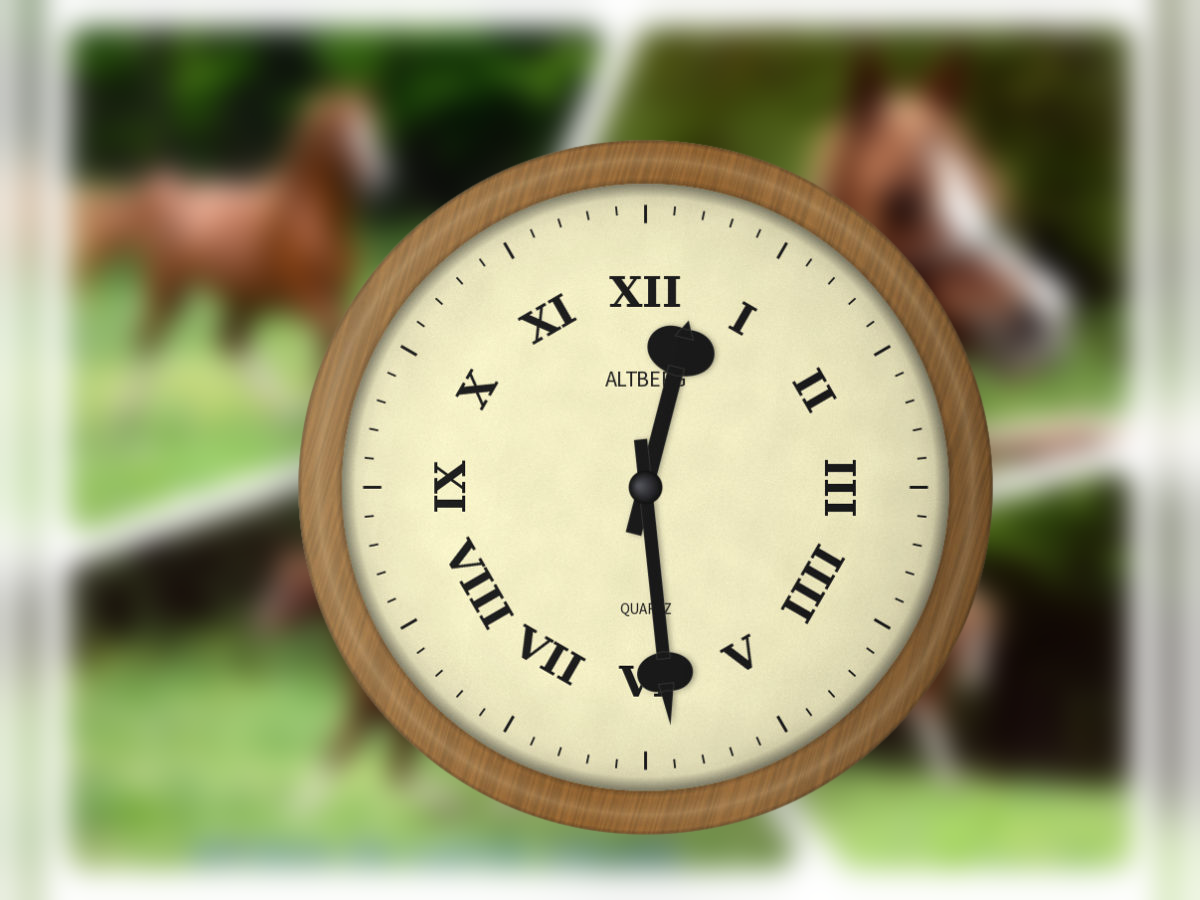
12:29
